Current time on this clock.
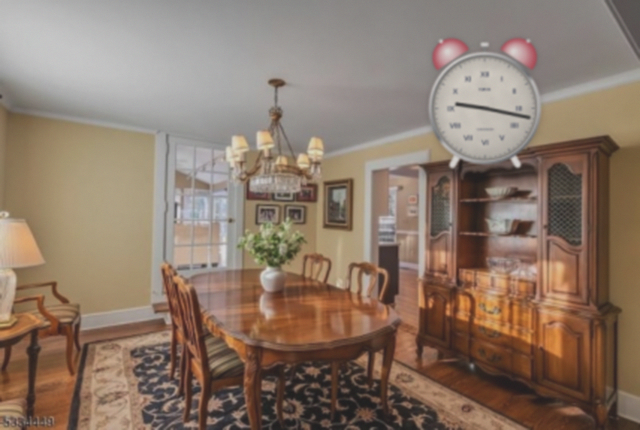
9:17
